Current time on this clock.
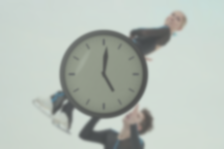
5:01
